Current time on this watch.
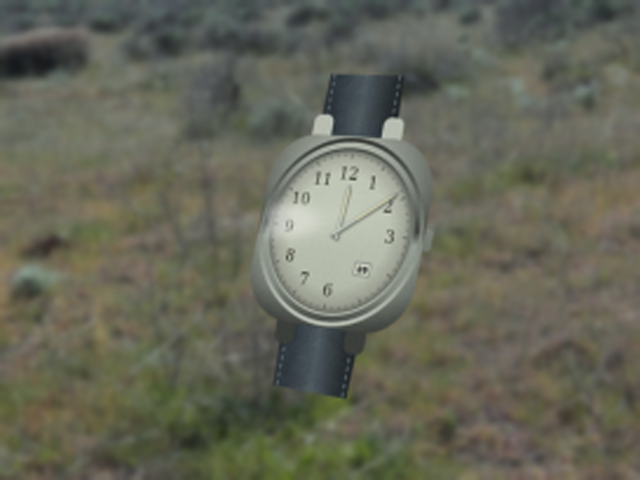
12:09
